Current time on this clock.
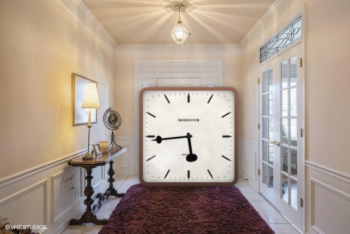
5:44
